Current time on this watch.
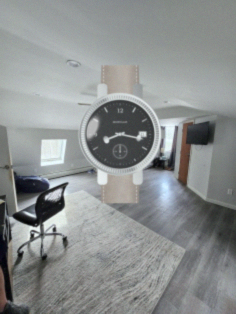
8:17
